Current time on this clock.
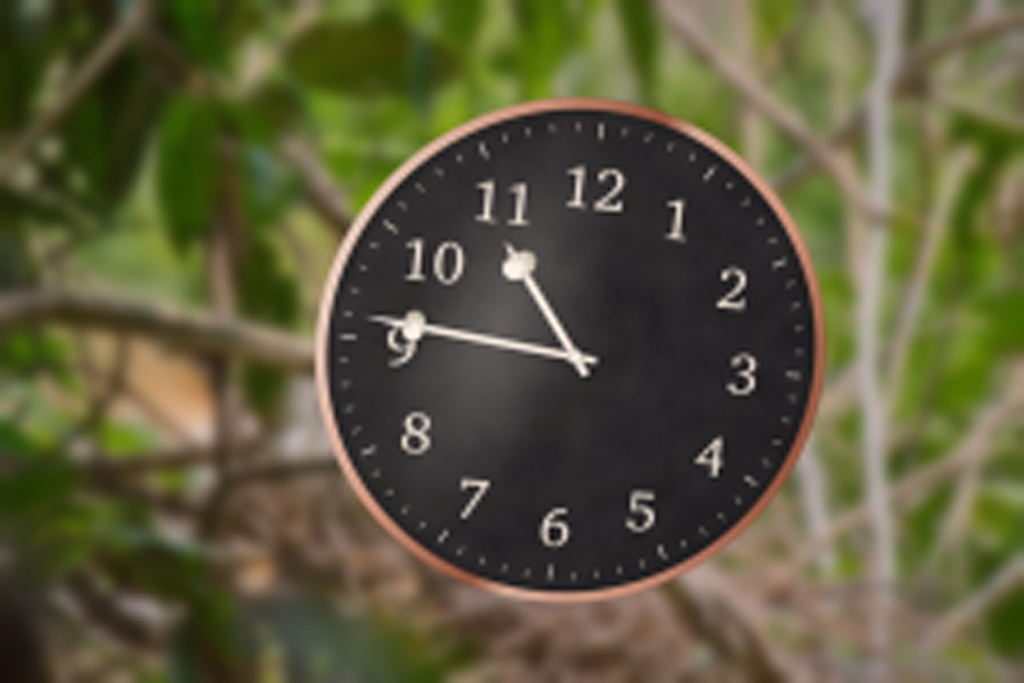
10:46
